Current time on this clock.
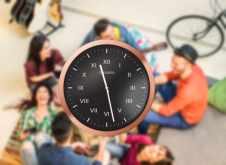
11:28
